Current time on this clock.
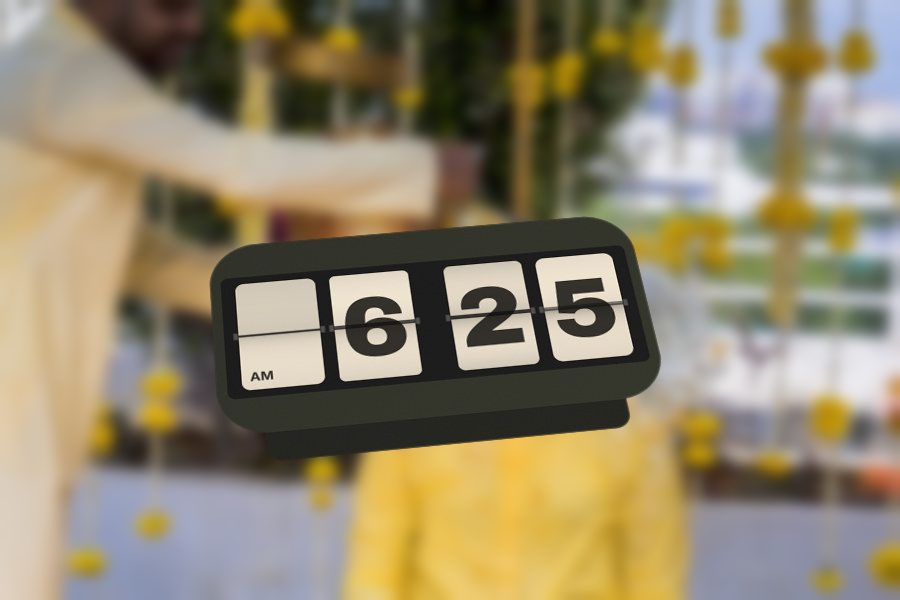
6:25
